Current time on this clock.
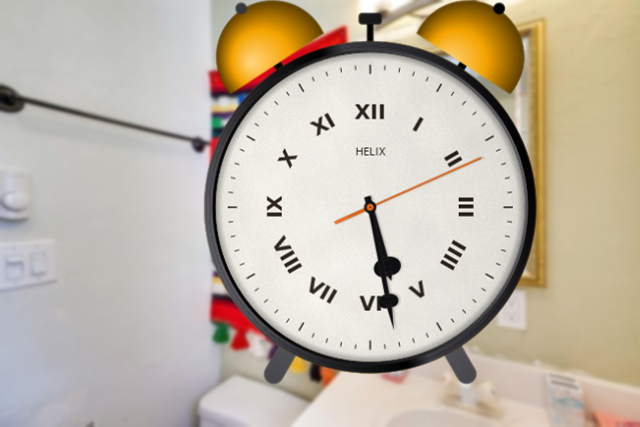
5:28:11
